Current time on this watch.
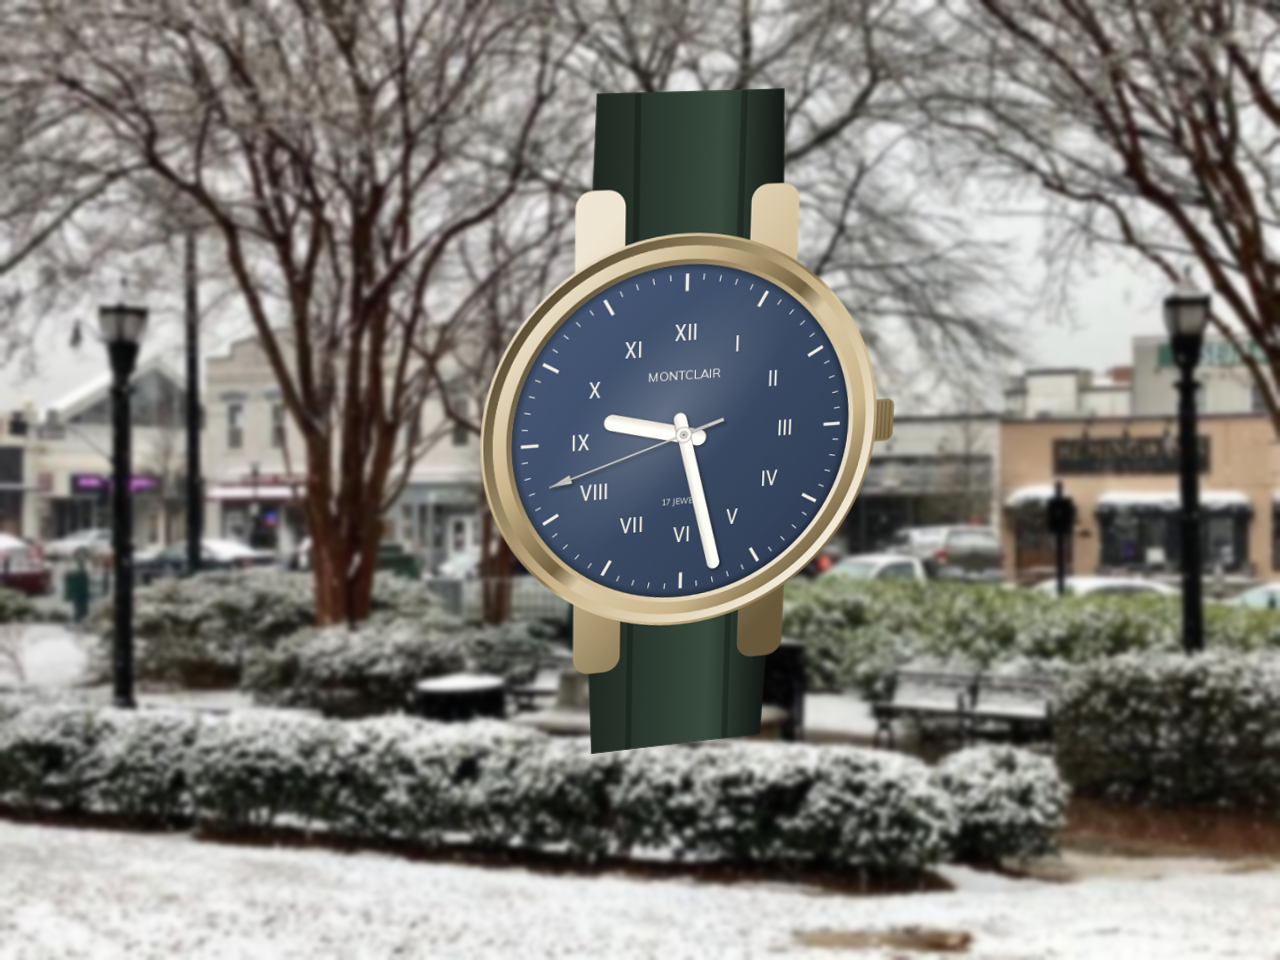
9:27:42
